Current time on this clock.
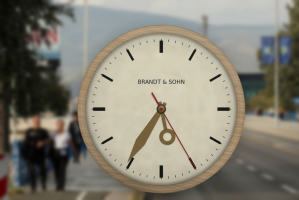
5:35:25
